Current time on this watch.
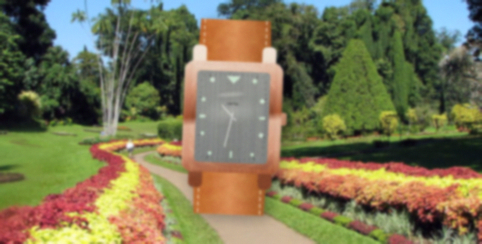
10:32
